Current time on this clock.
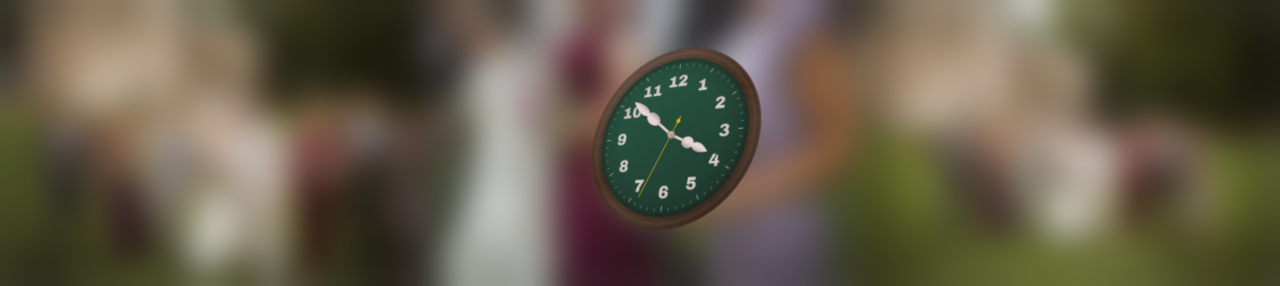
3:51:34
